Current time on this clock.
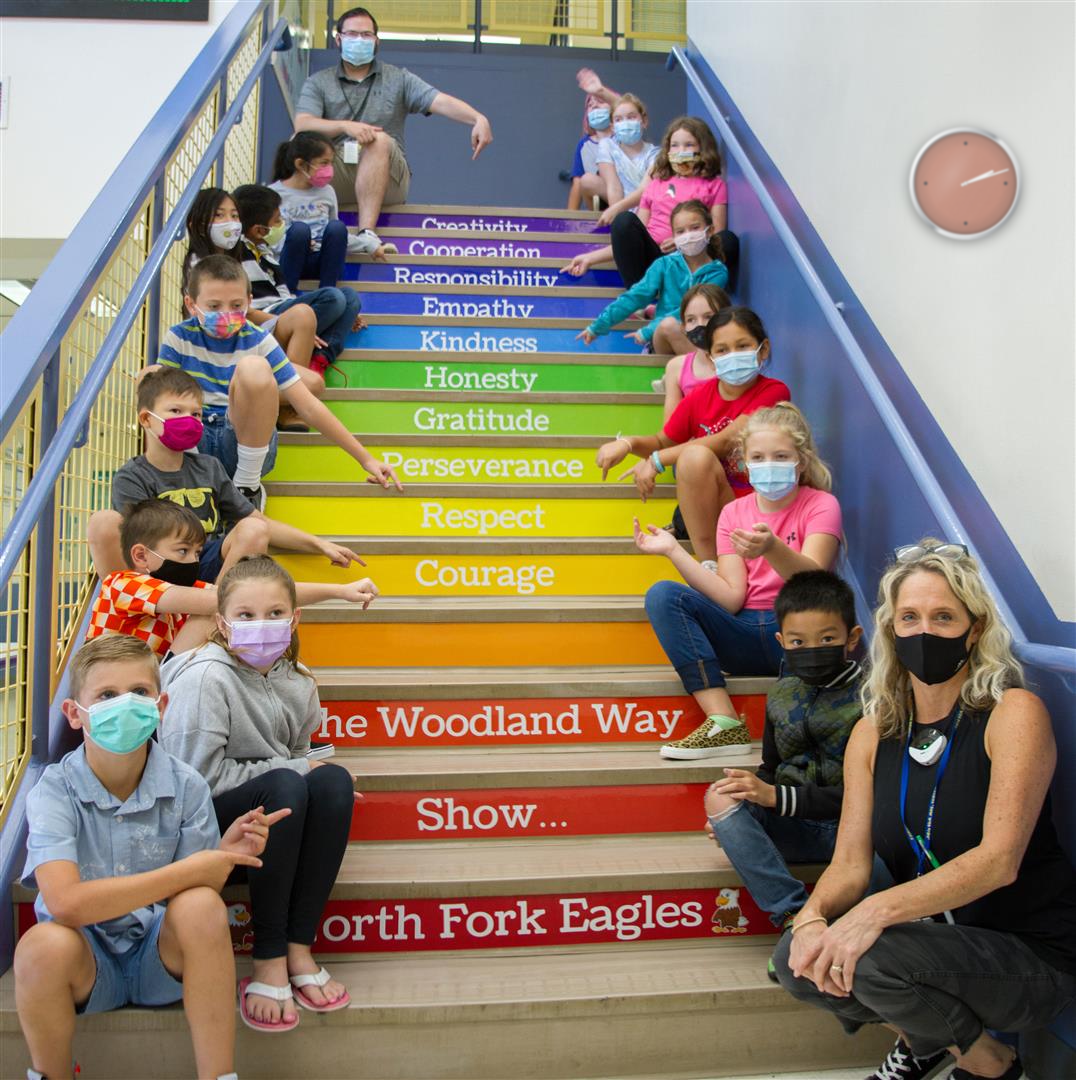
2:12
